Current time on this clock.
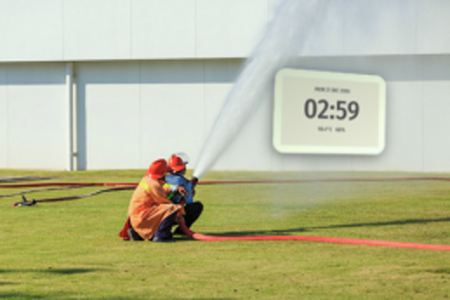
2:59
